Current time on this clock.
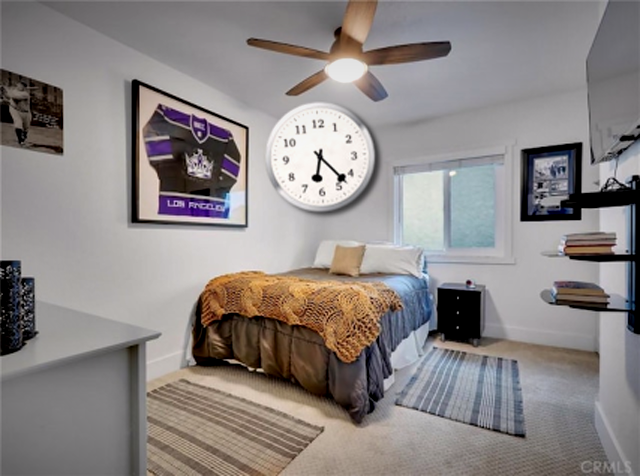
6:23
